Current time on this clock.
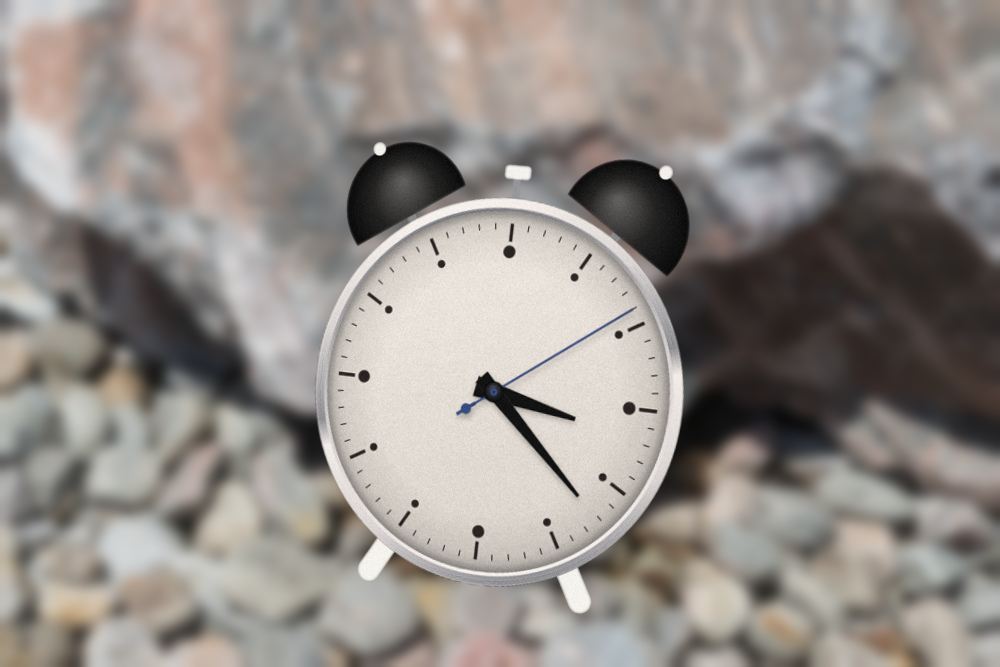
3:22:09
